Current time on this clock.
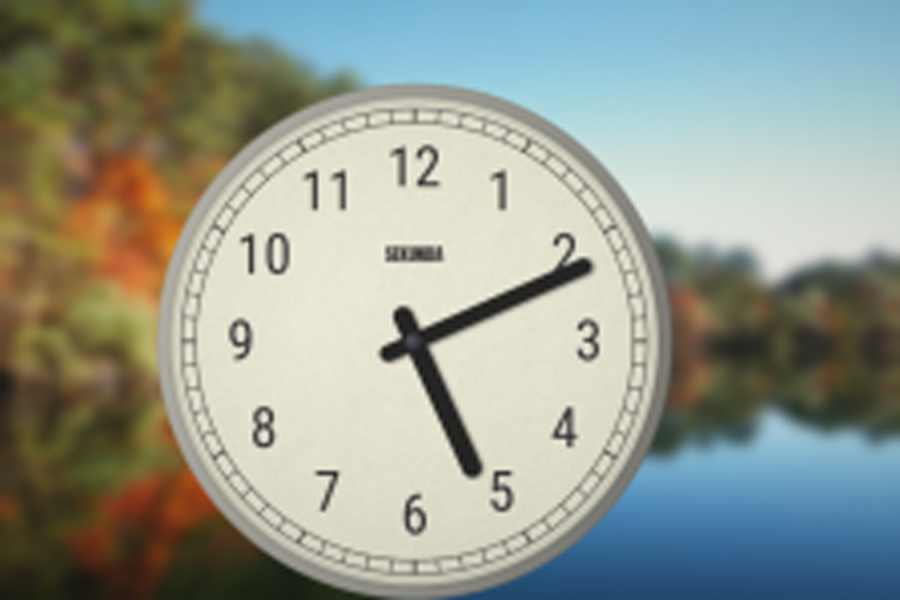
5:11
